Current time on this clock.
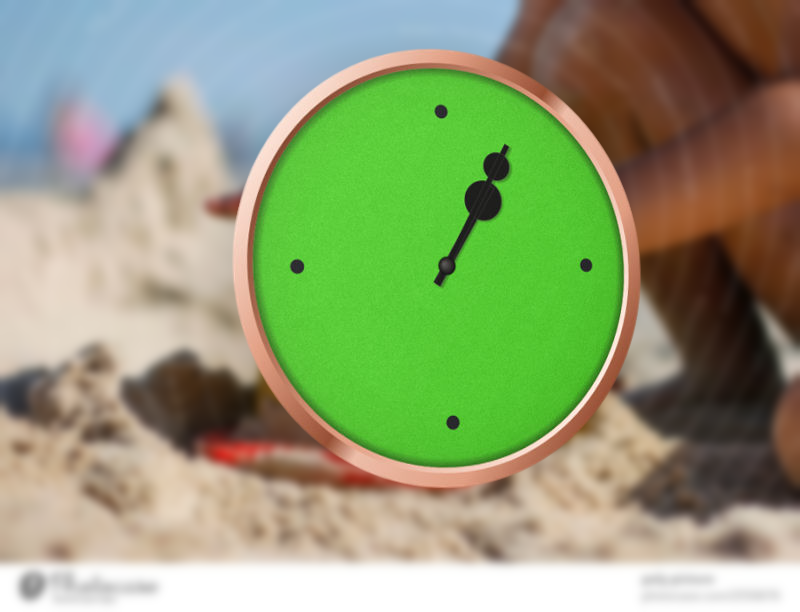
1:05
